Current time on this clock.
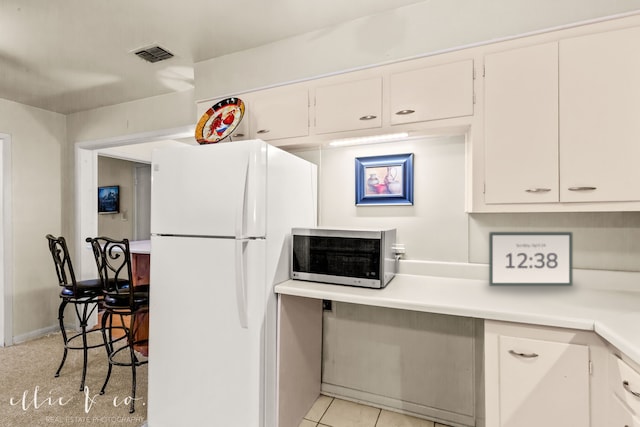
12:38
